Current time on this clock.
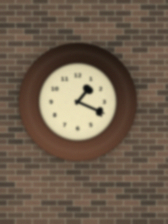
1:19
